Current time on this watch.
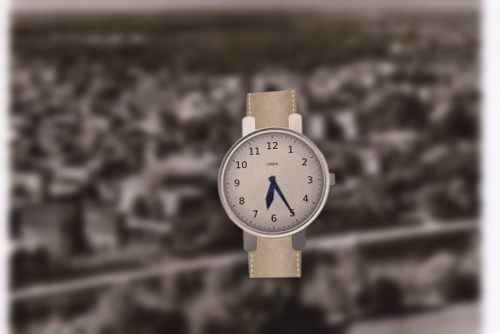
6:25
